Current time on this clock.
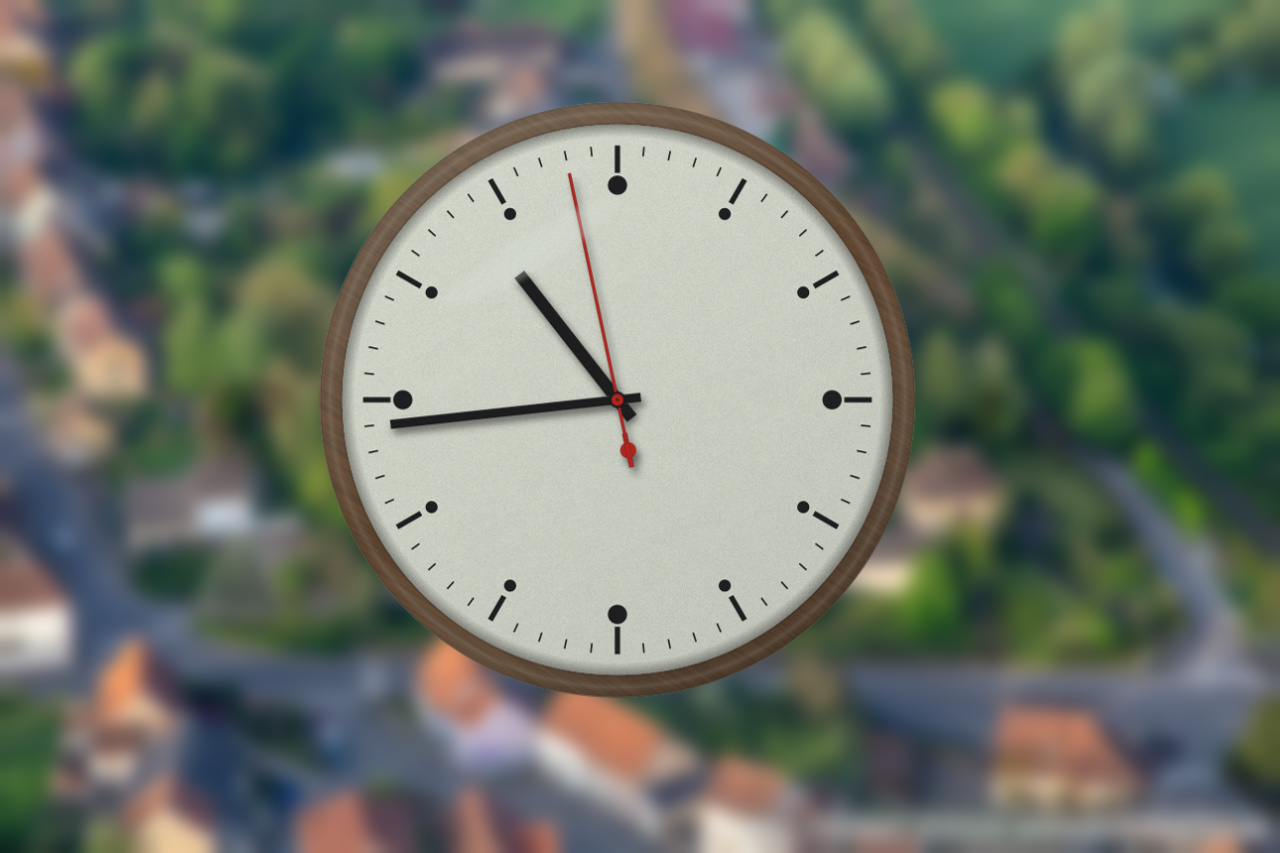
10:43:58
